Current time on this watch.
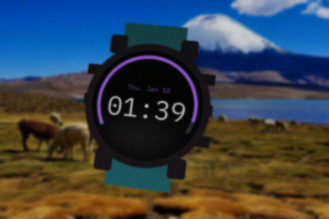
1:39
